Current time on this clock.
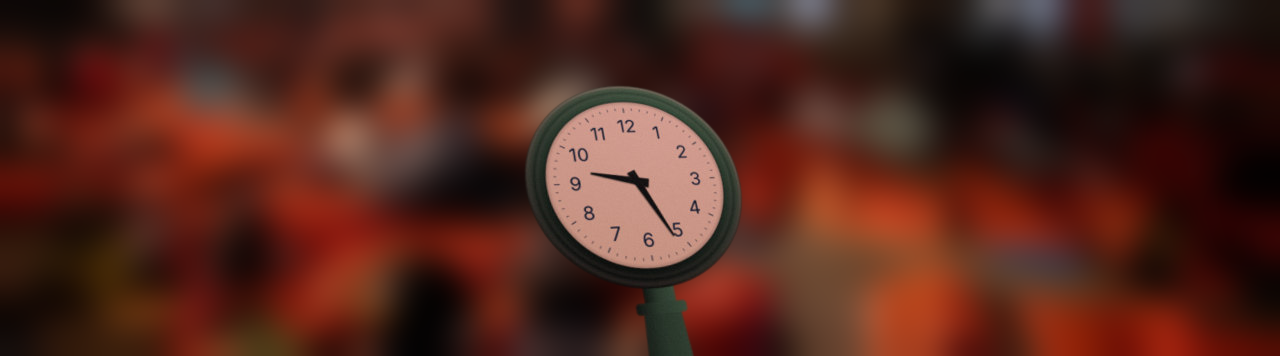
9:26
